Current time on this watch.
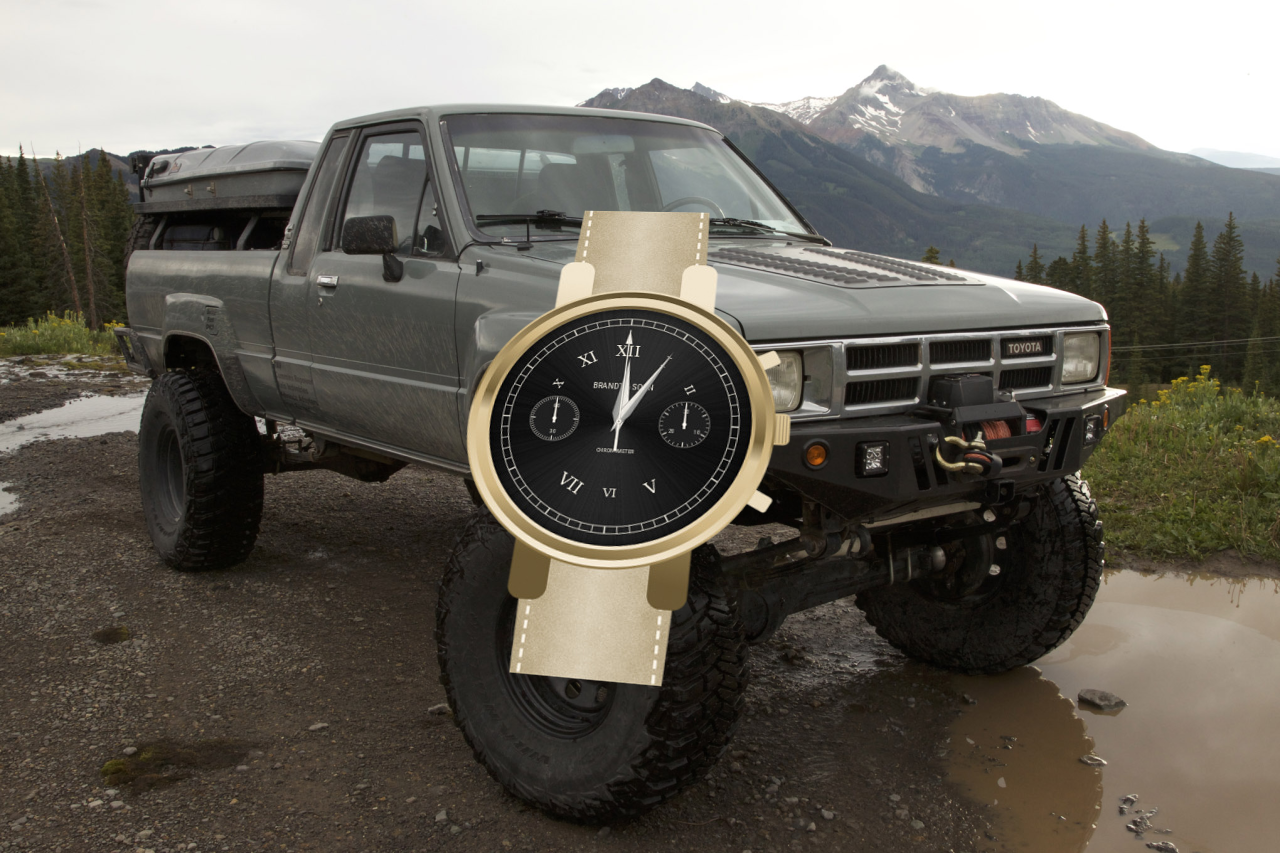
12:05
